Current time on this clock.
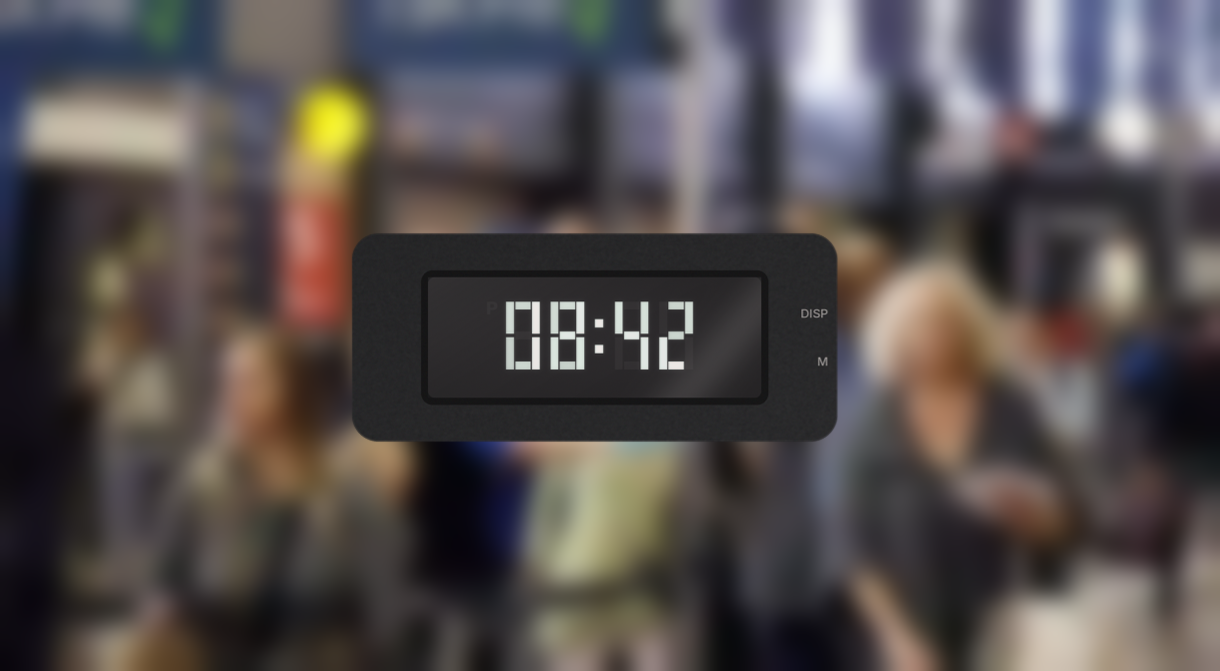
8:42
